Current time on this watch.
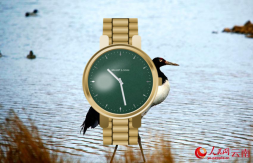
10:28
